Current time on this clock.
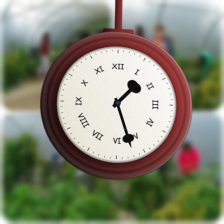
1:27
